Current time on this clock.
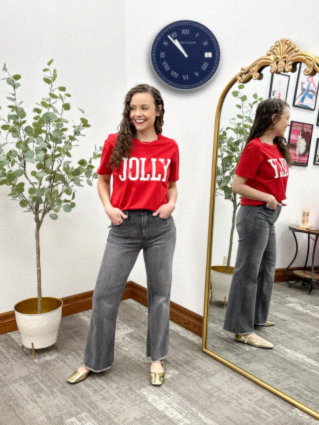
10:53
